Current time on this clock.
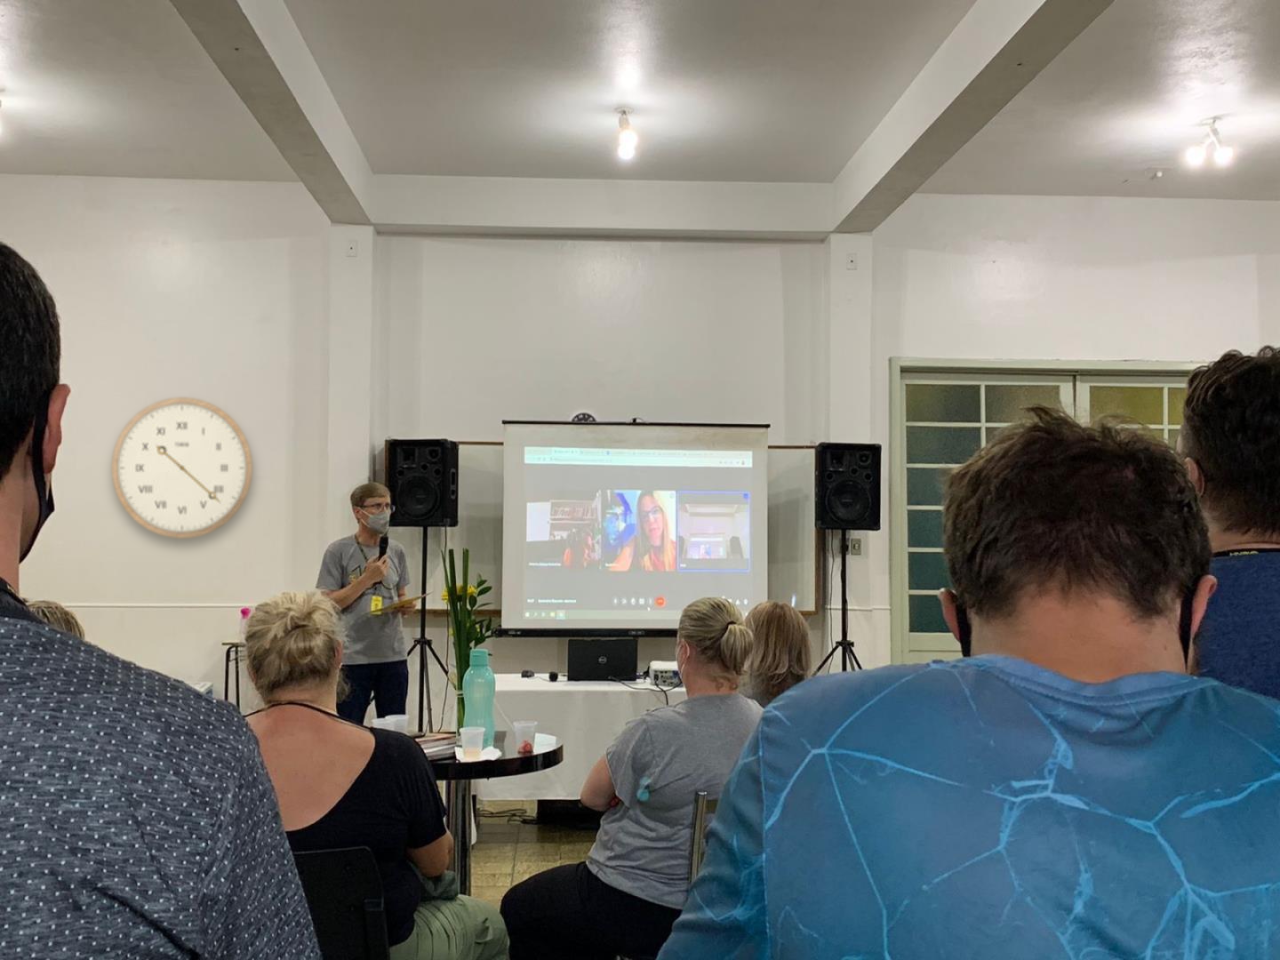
10:22
